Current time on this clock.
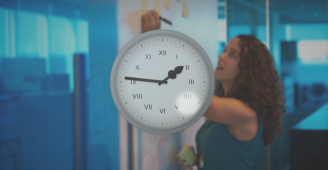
1:46
